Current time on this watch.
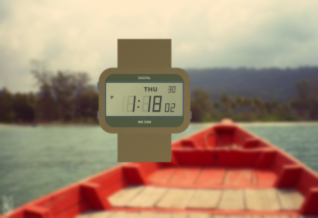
1:18
